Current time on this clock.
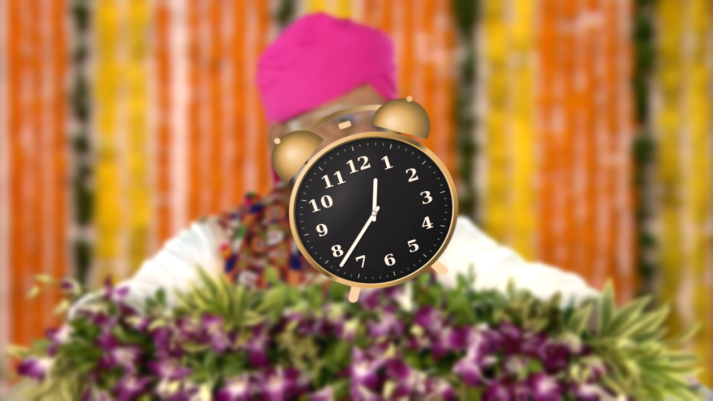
12:38
